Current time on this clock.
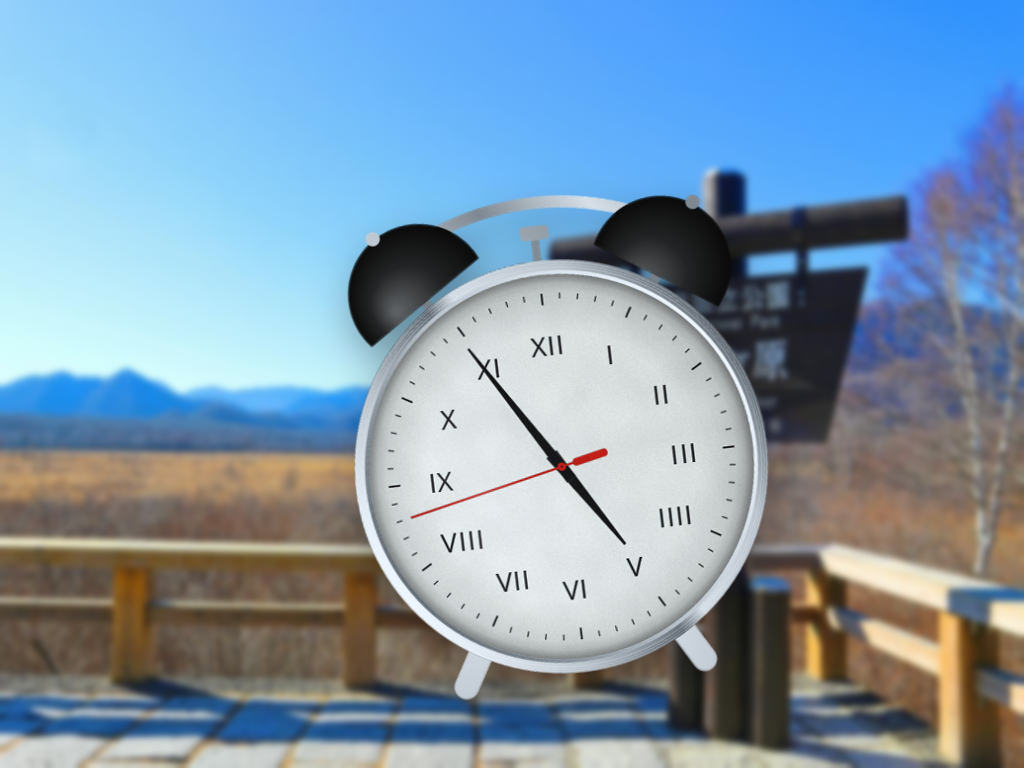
4:54:43
